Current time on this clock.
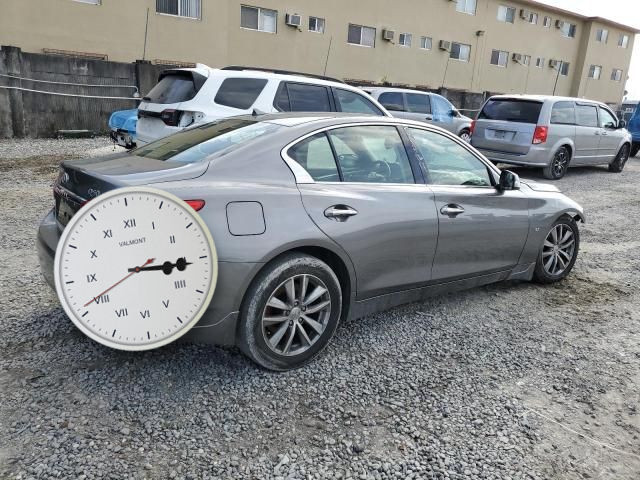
3:15:41
